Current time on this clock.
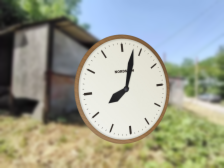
8:03
